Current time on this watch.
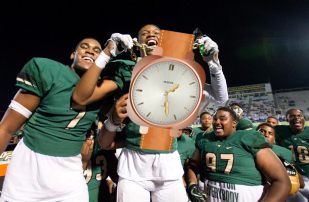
1:28
